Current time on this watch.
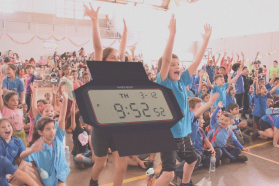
9:52:52
